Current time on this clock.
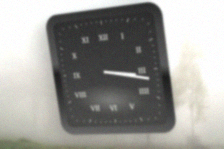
3:17
